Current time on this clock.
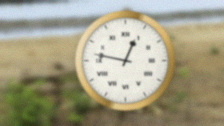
12:47
